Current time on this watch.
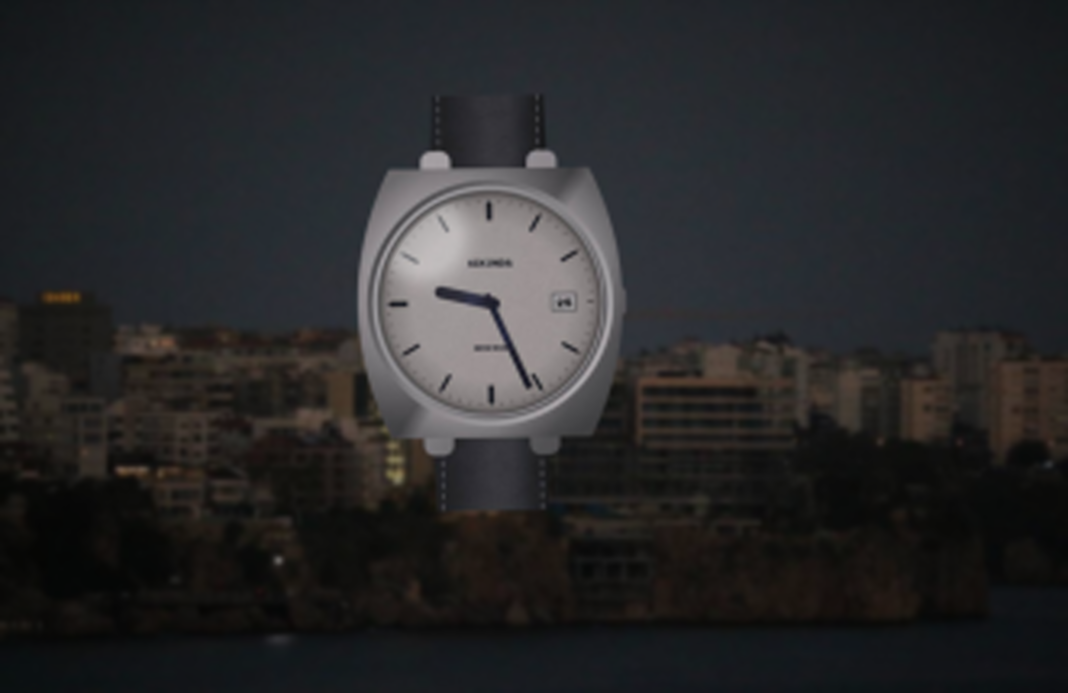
9:26
